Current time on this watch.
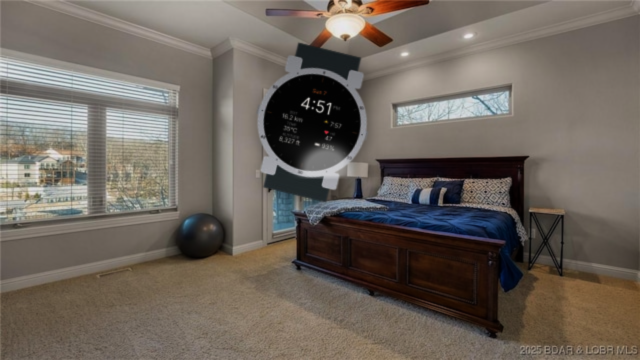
4:51
